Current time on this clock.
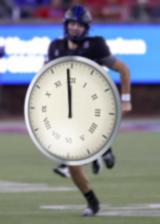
11:59
